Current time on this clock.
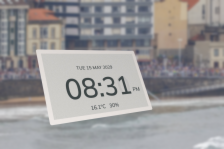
8:31
